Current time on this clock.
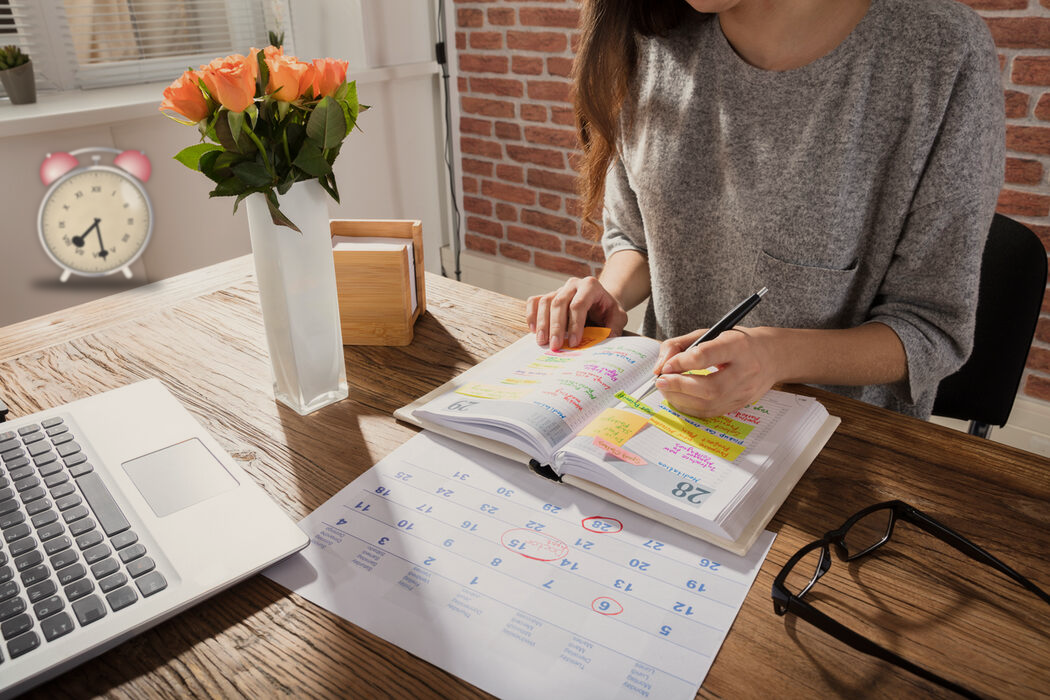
7:28
